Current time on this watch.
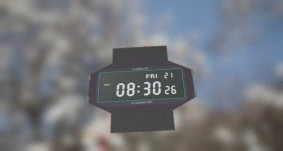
8:30:26
